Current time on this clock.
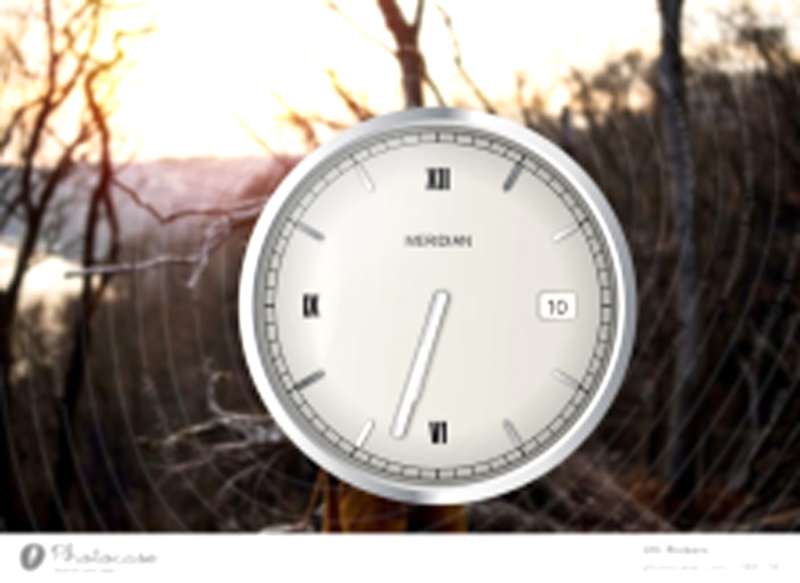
6:33
